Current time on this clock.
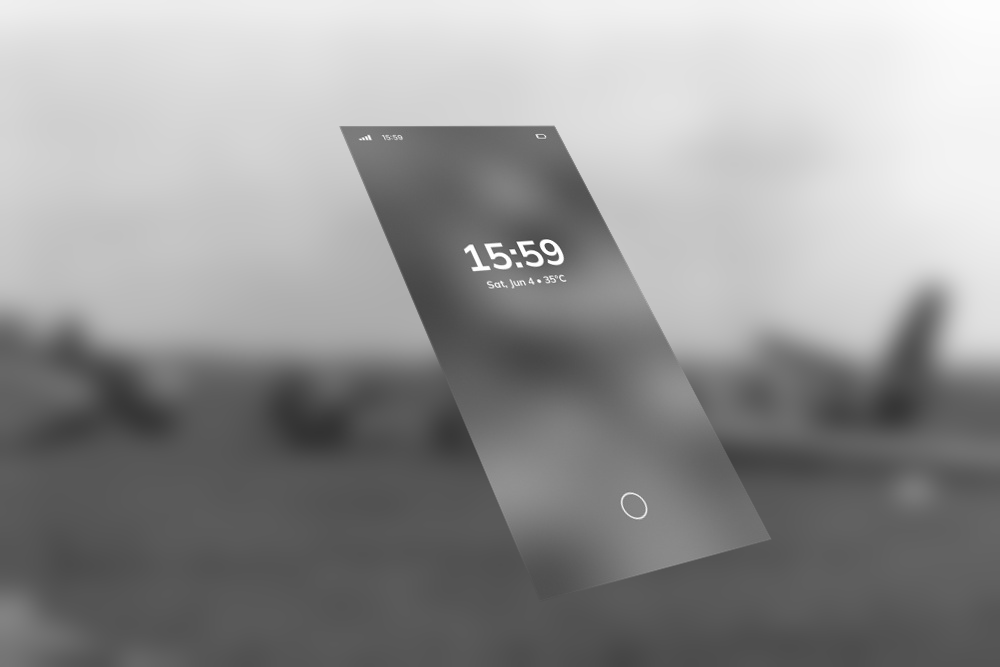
15:59
